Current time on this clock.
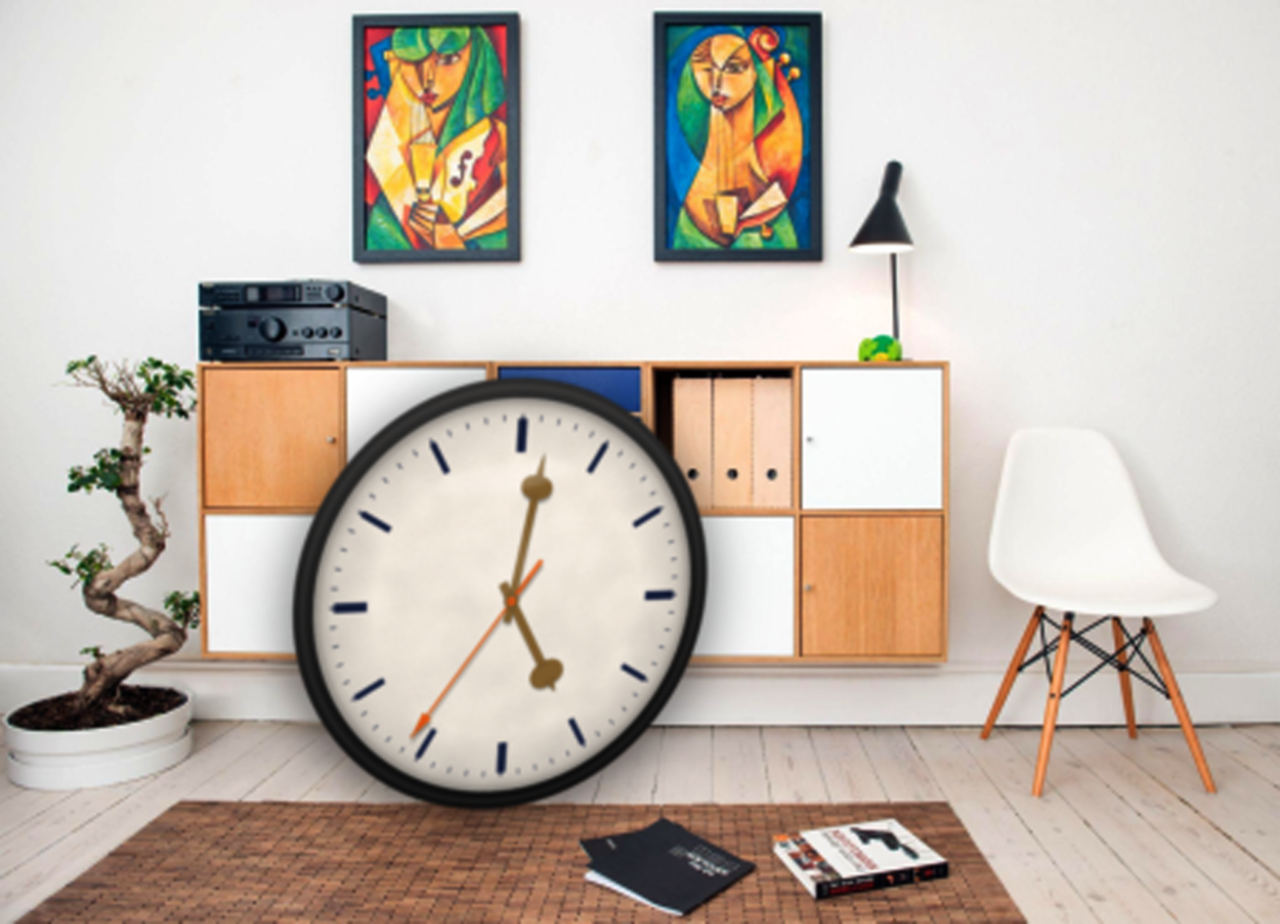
5:01:36
